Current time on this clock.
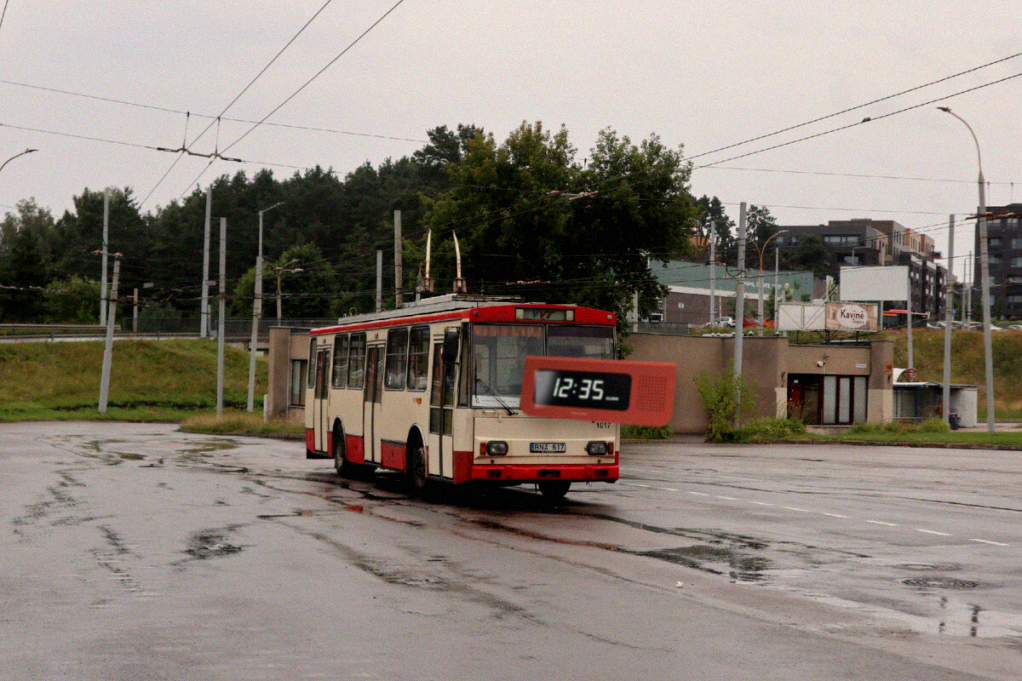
12:35
